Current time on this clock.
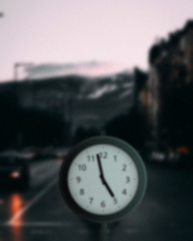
4:58
